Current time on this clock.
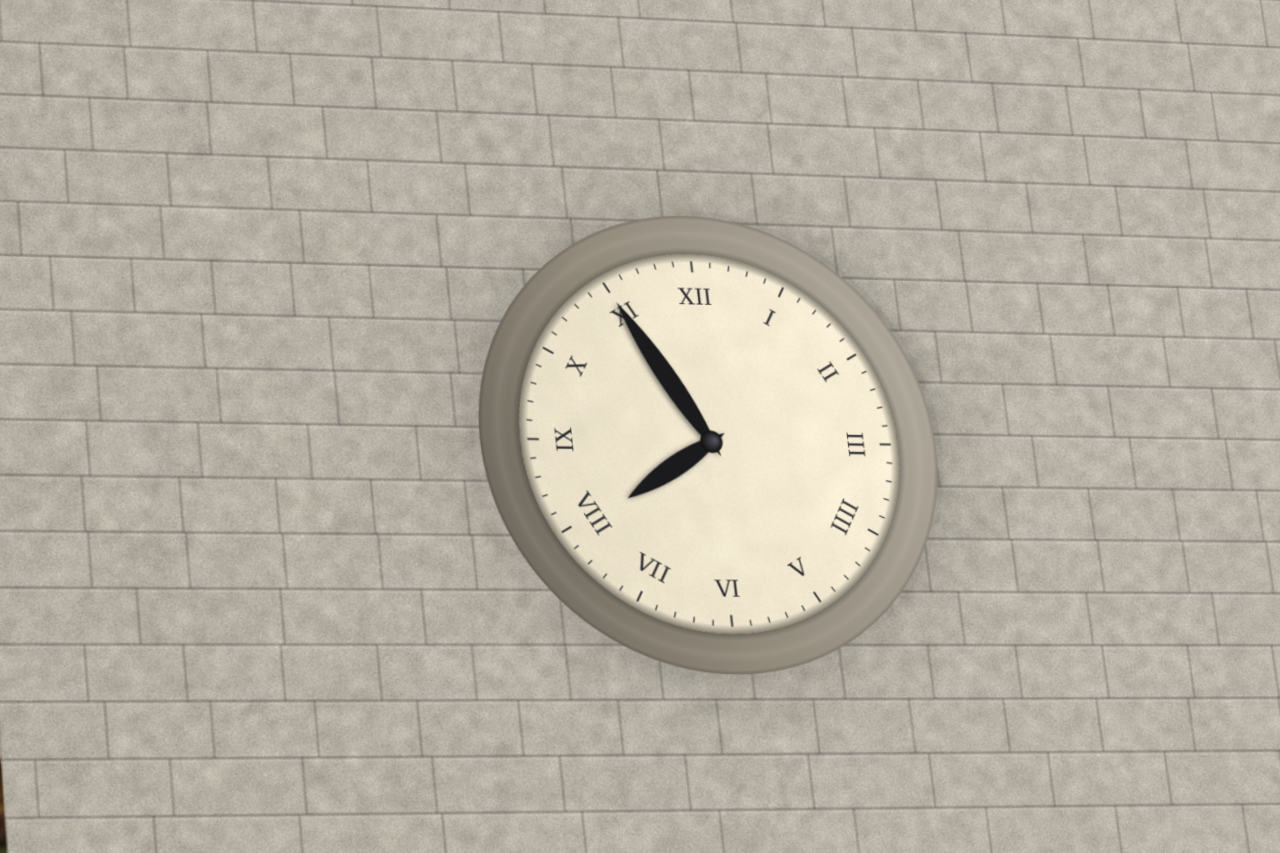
7:55
